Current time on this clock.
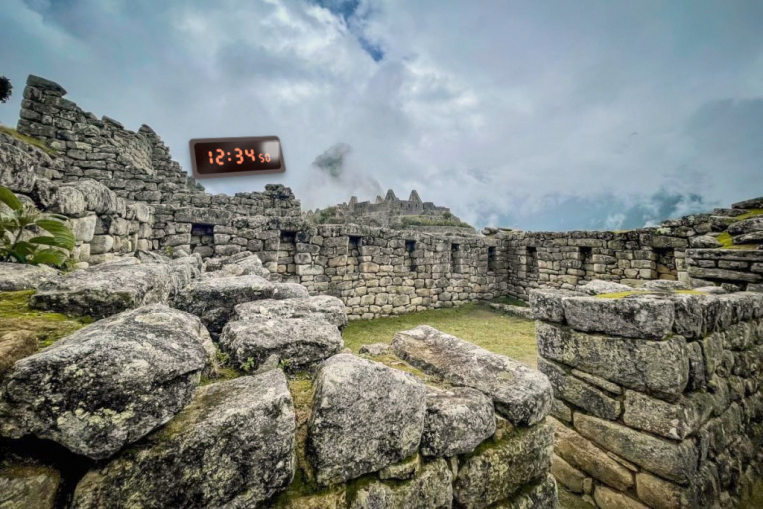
12:34:50
